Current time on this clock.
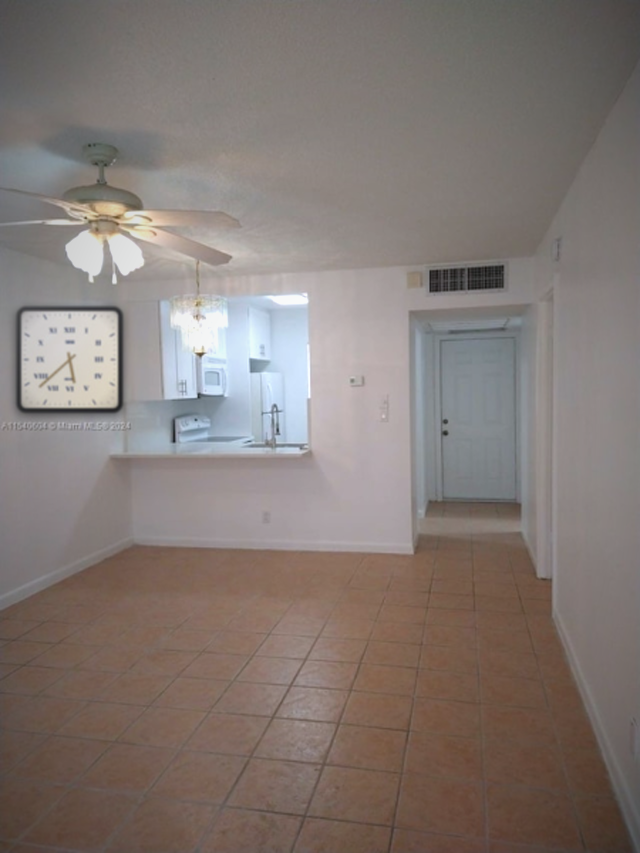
5:38
